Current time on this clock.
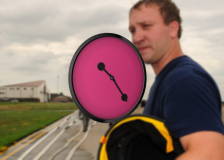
10:24
